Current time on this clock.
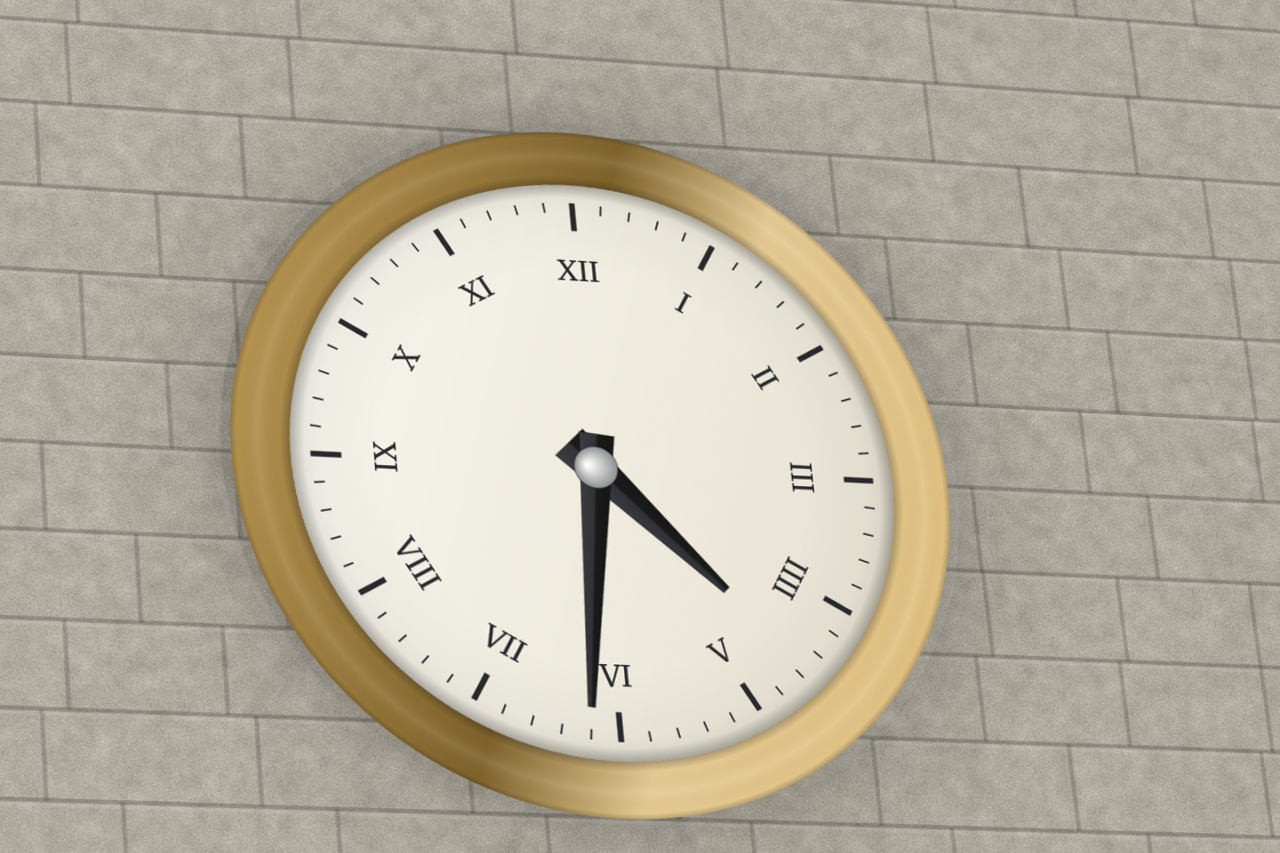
4:31
